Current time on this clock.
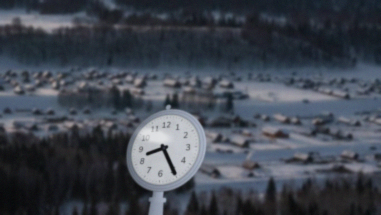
8:25
